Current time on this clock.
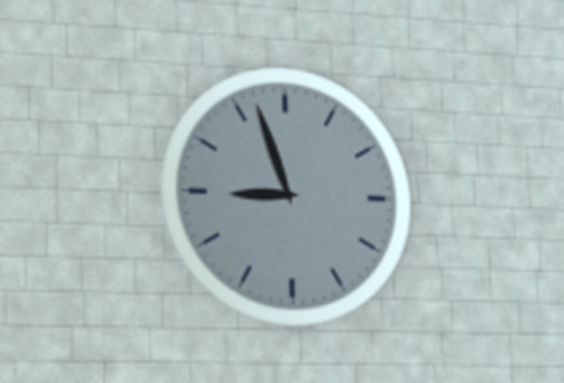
8:57
